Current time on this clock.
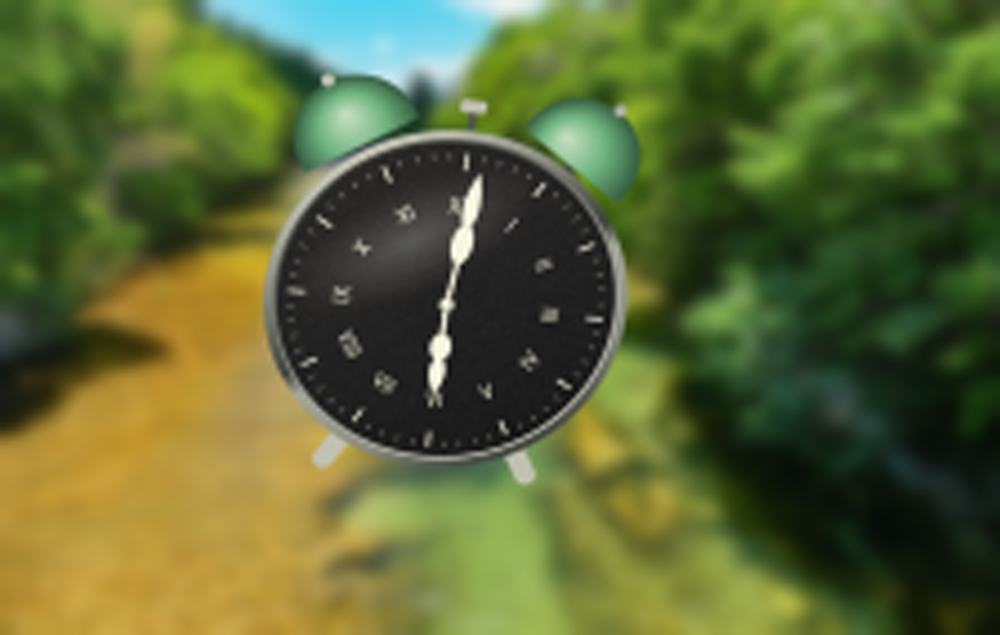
6:01
